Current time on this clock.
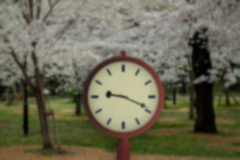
9:19
